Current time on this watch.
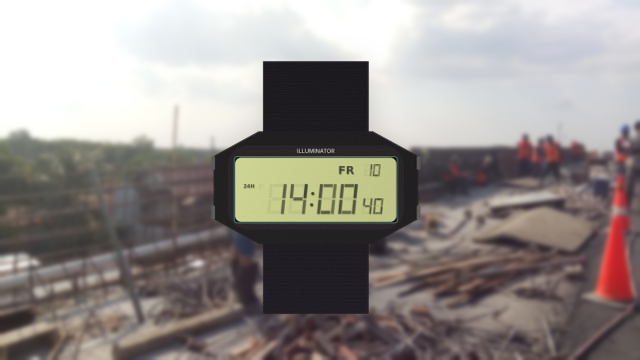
14:00:40
